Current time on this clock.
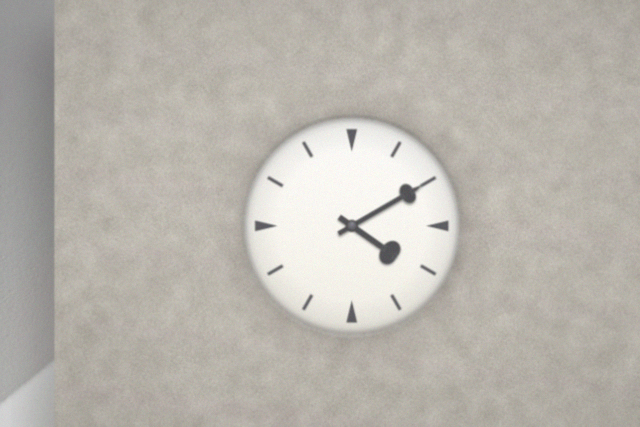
4:10
